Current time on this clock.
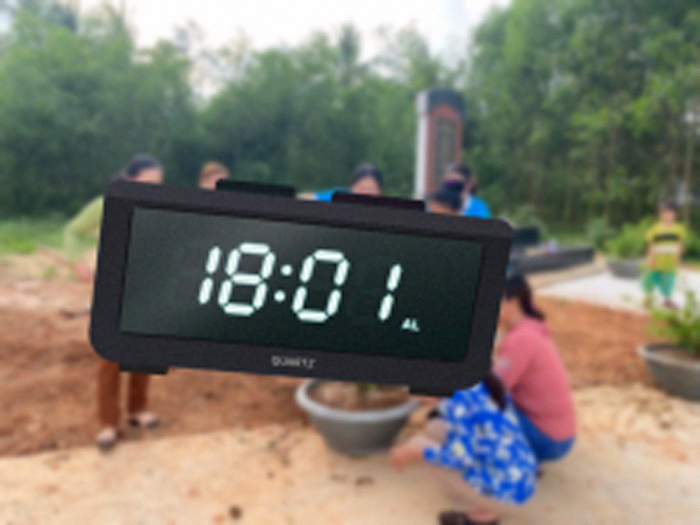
18:01
